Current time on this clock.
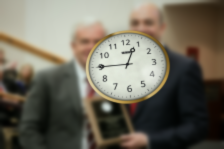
12:45
